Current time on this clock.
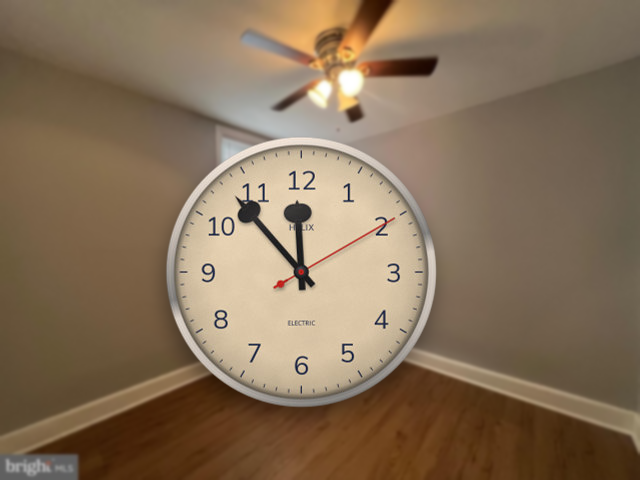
11:53:10
